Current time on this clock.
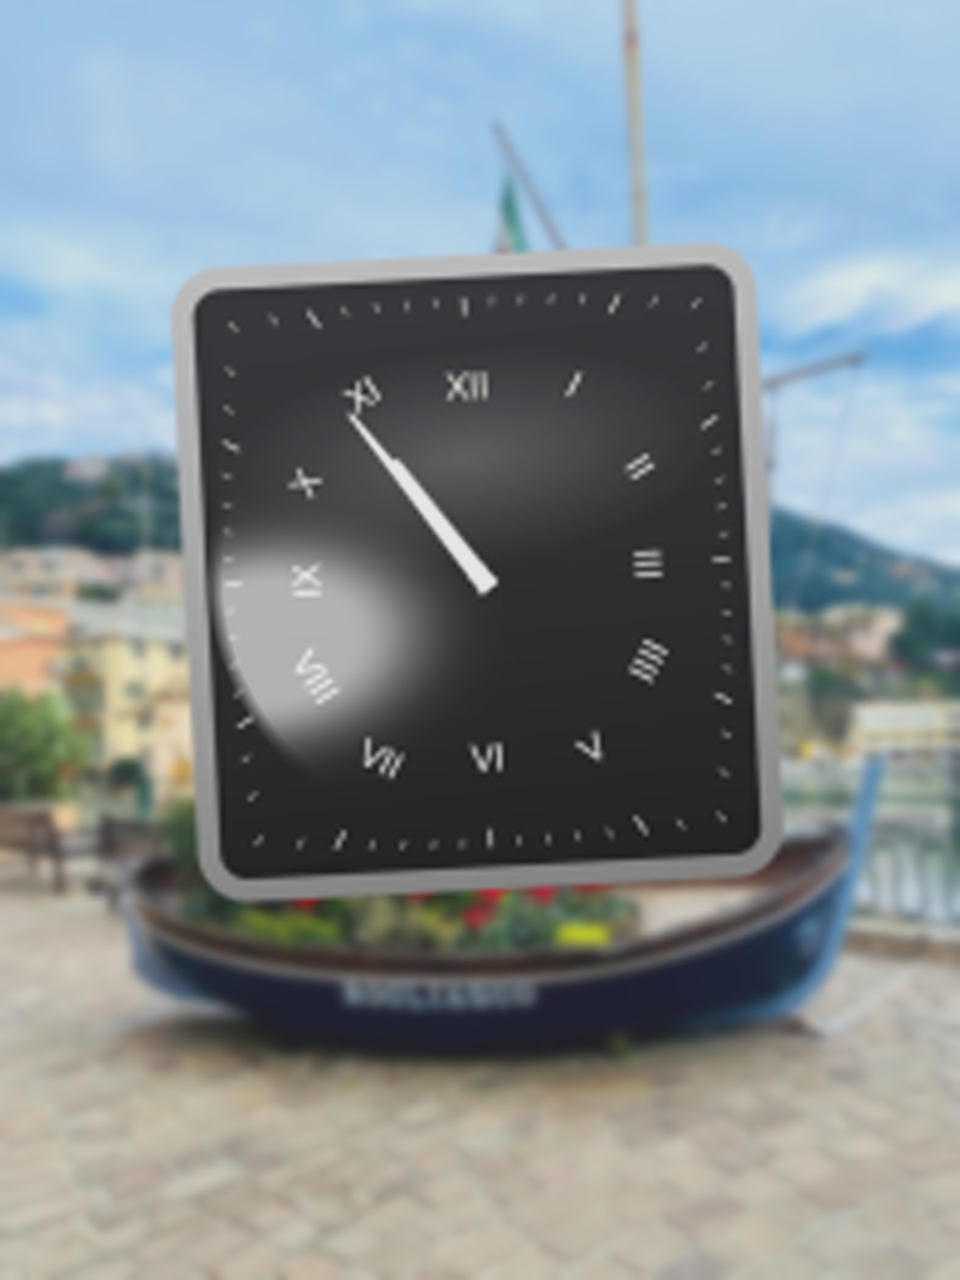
10:54
